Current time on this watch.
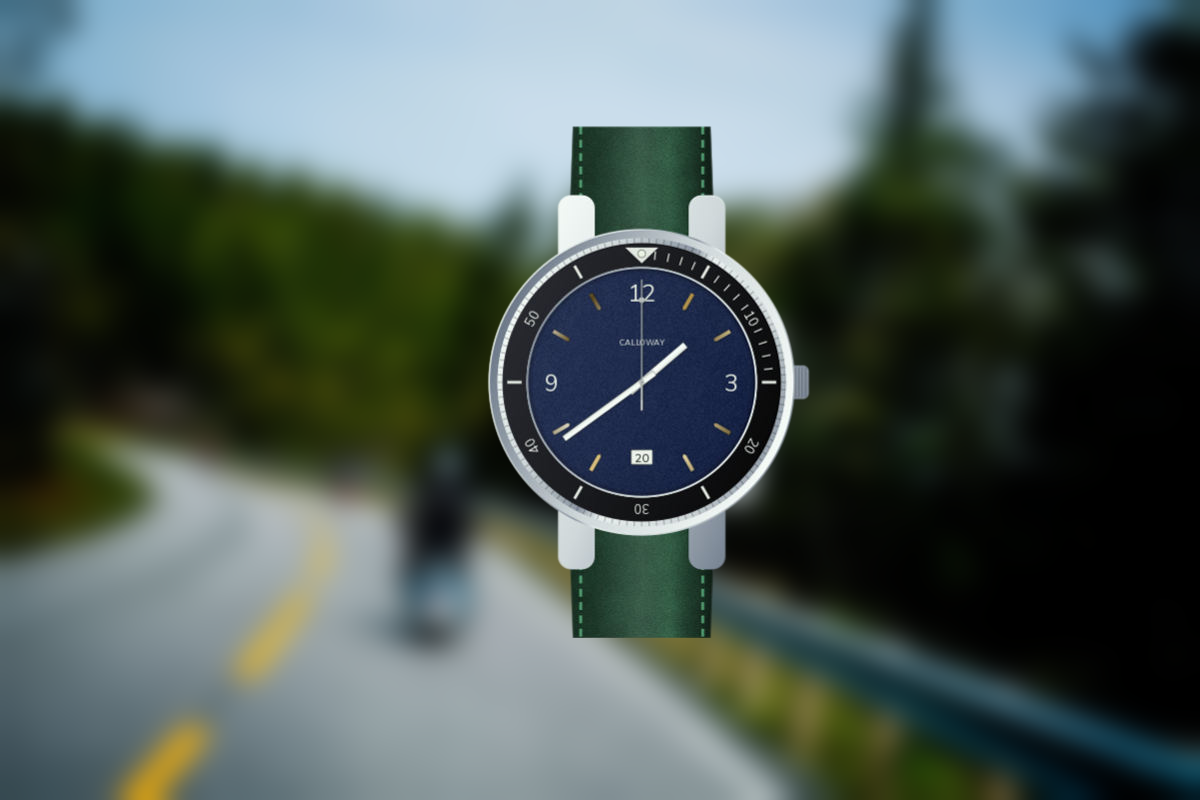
1:39:00
